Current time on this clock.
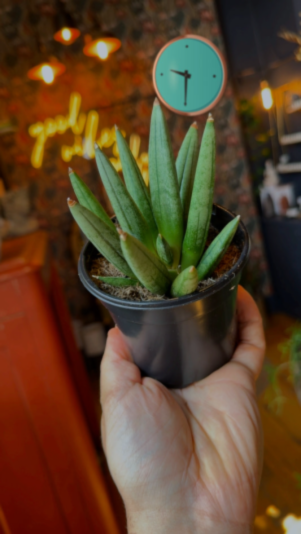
9:30
